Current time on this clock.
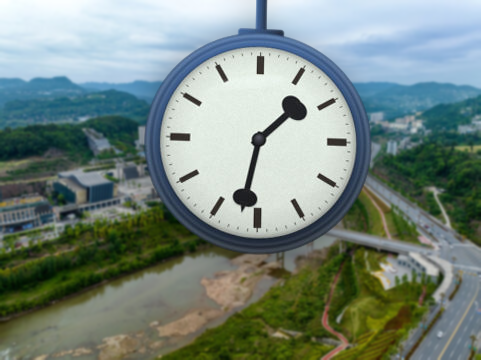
1:32
